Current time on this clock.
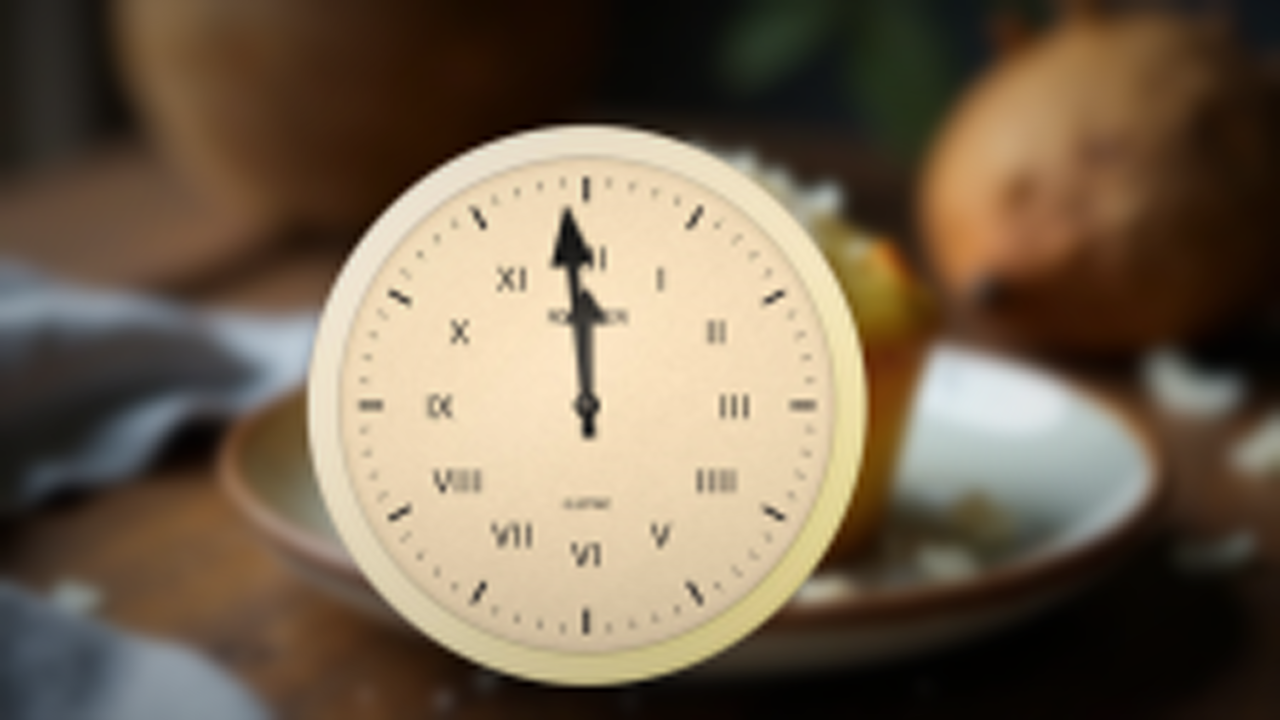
11:59
